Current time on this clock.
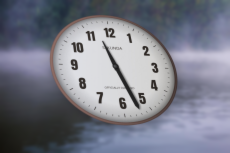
11:27
